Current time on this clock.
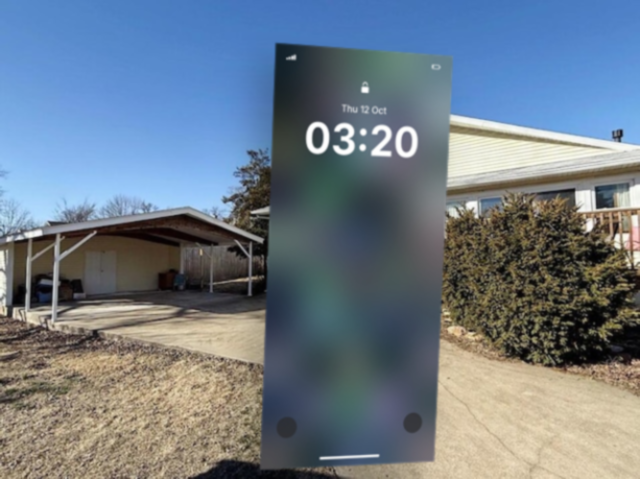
3:20
